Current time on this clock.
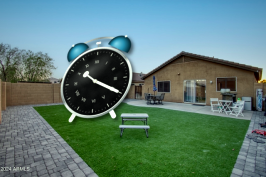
10:20
